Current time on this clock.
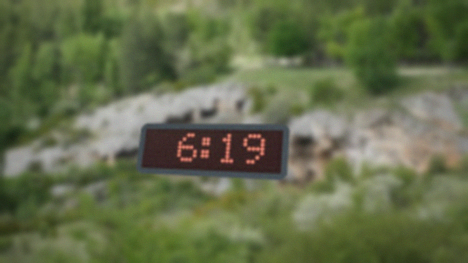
6:19
